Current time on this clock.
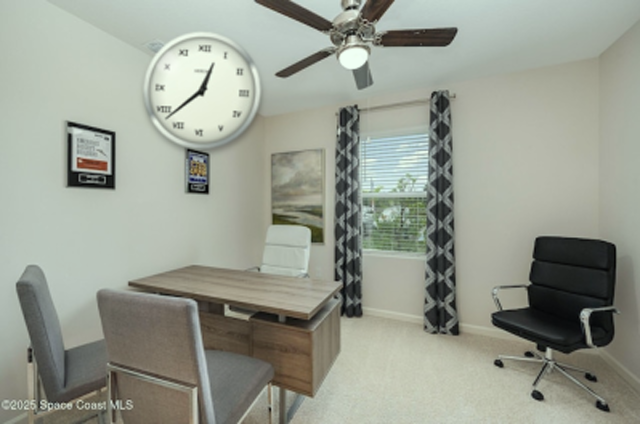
12:38
